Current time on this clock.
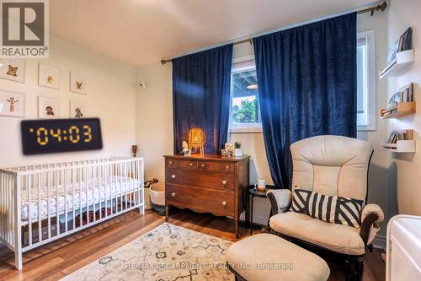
4:03
